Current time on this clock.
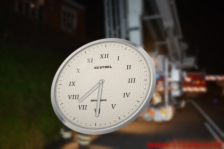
7:30
